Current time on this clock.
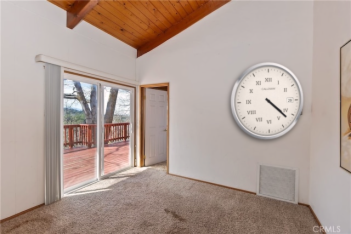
4:22
